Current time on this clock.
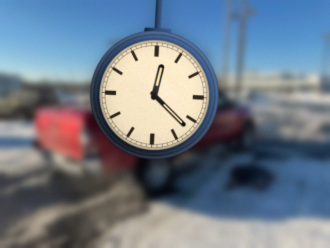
12:22
